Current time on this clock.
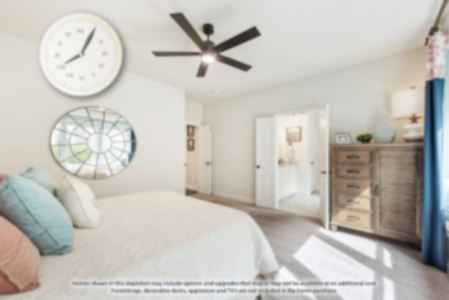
8:05
